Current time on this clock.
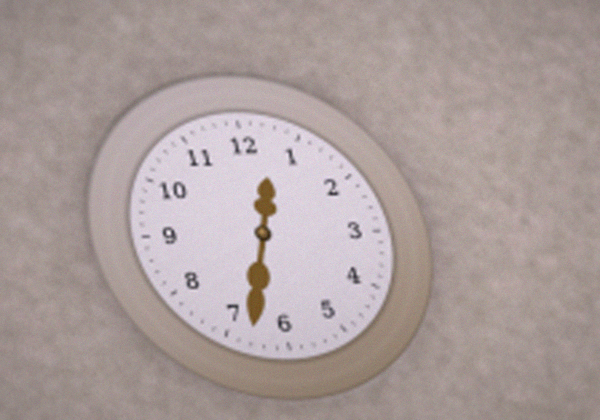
12:33
